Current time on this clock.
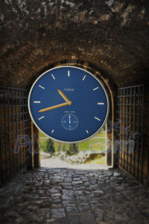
10:42
